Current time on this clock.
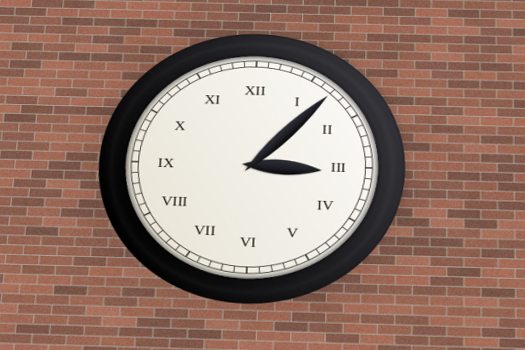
3:07
